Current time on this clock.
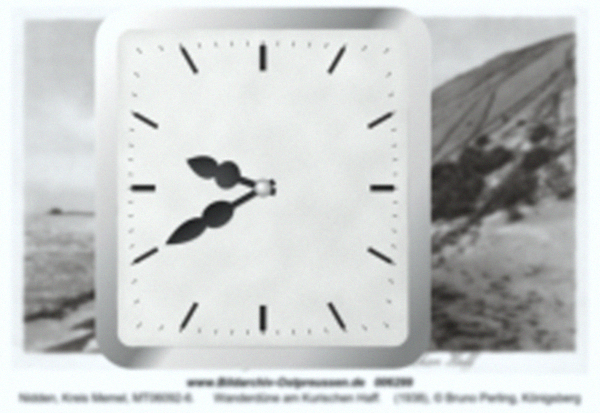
9:40
